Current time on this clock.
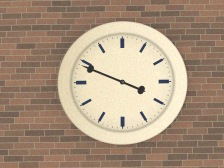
3:49
